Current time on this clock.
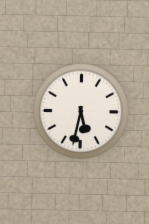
5:32
